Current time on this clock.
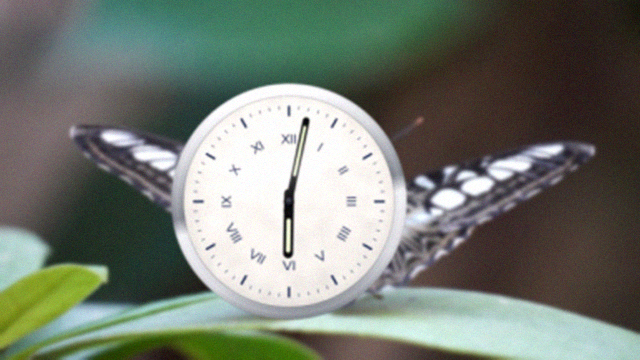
6:02
